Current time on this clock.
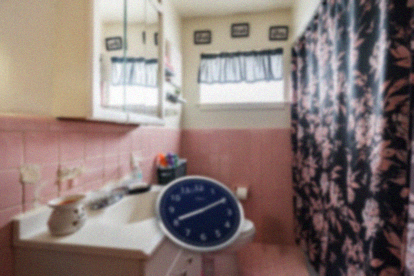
8:10
